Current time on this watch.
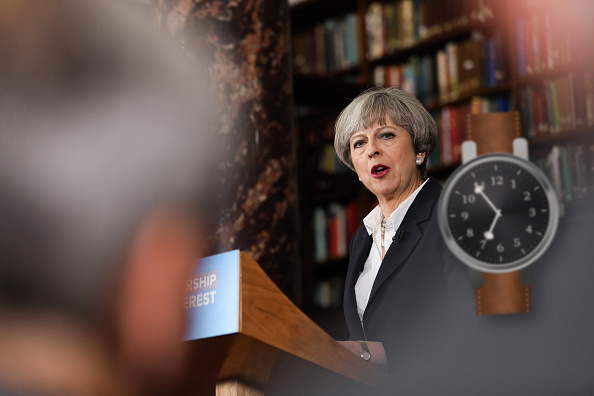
6:54
